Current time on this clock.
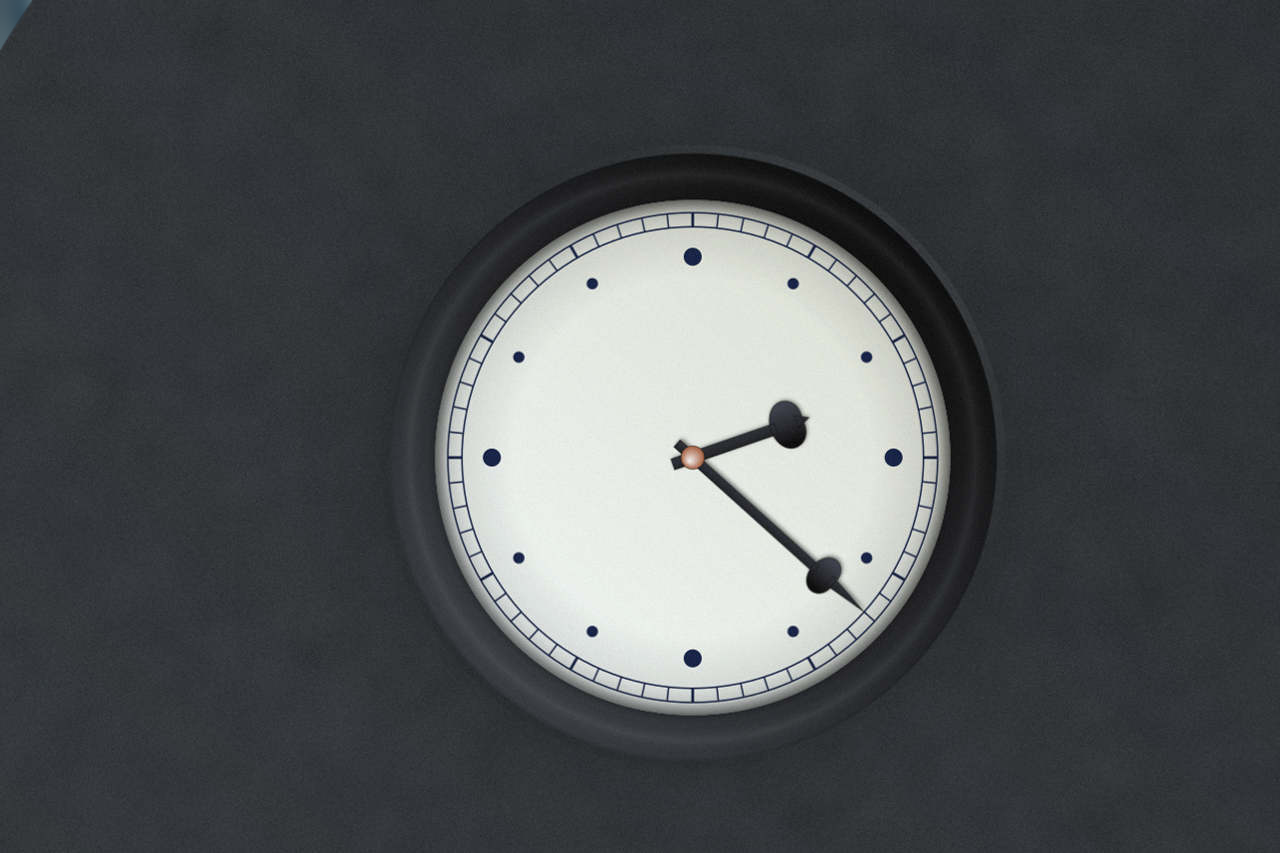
2:22
